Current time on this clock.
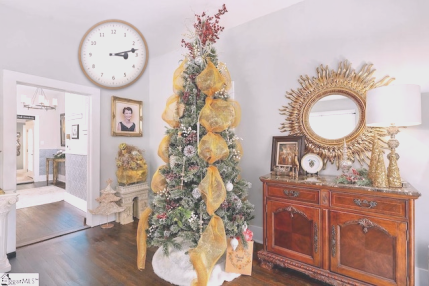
3:13
